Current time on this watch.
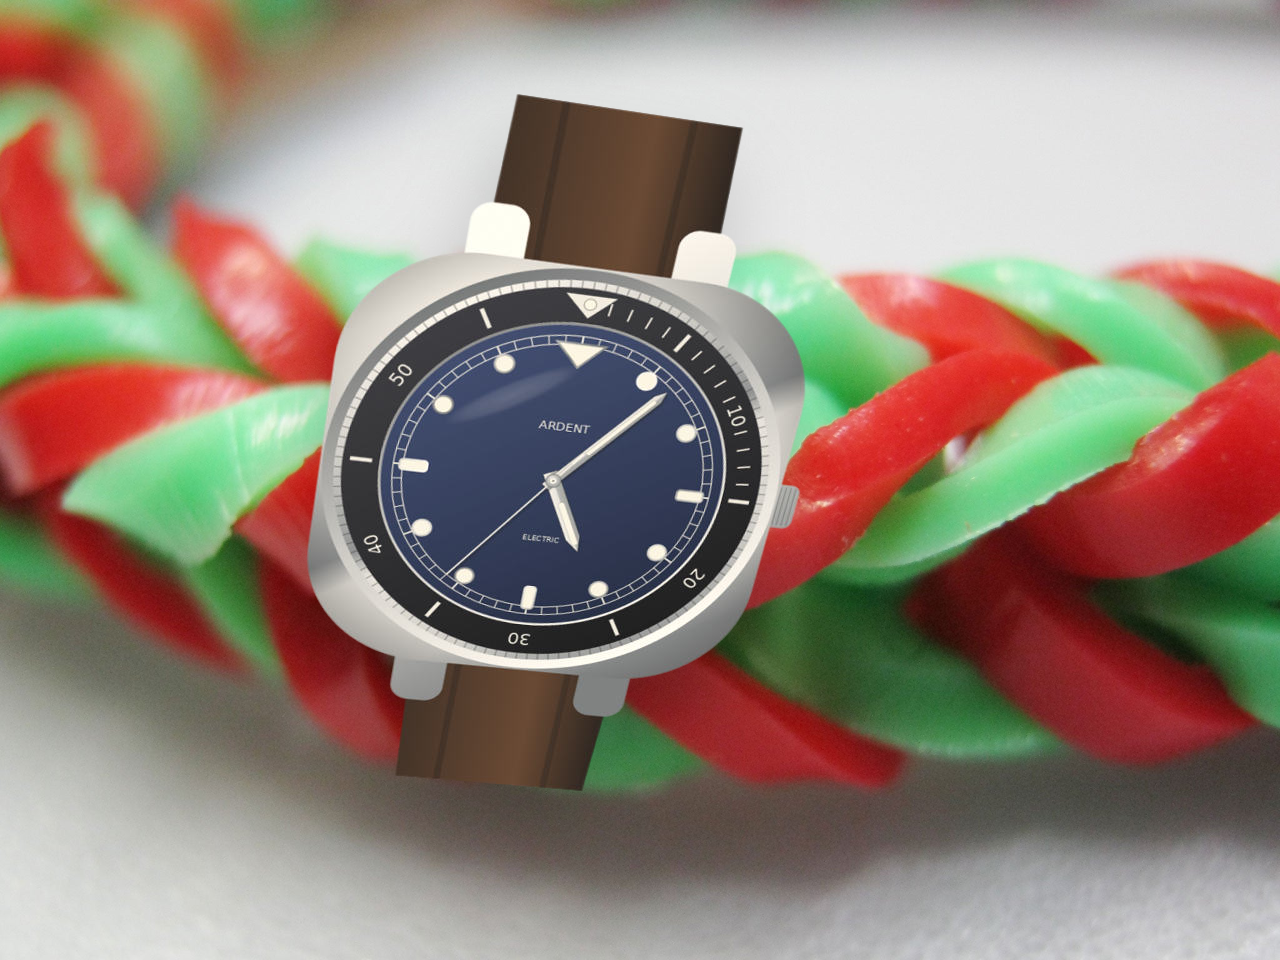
5:06:36
